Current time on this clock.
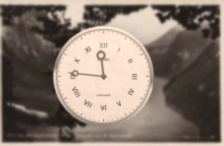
11:46
